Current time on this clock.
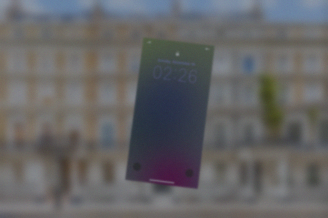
2:26
